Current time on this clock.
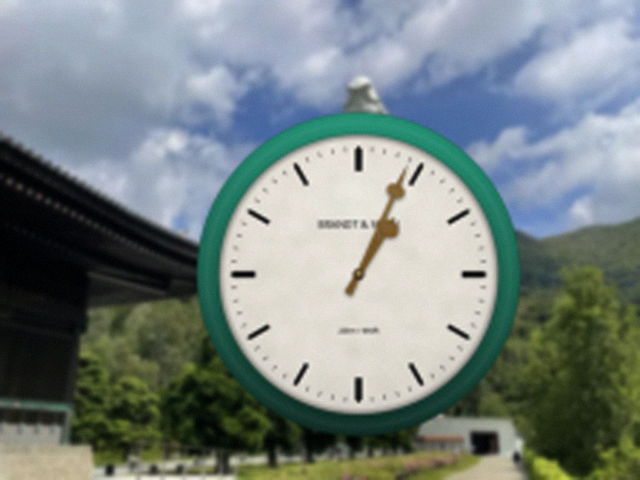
1:04
